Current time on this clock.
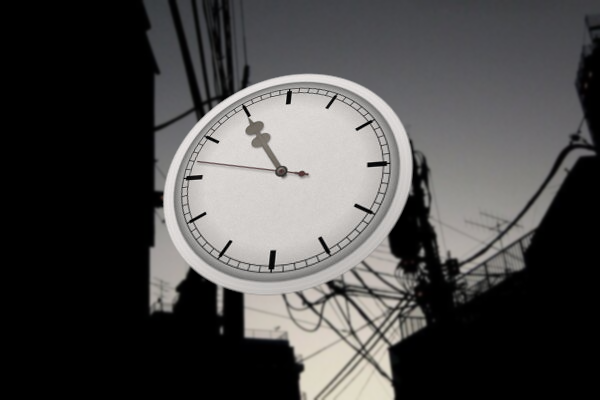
10:54:47
